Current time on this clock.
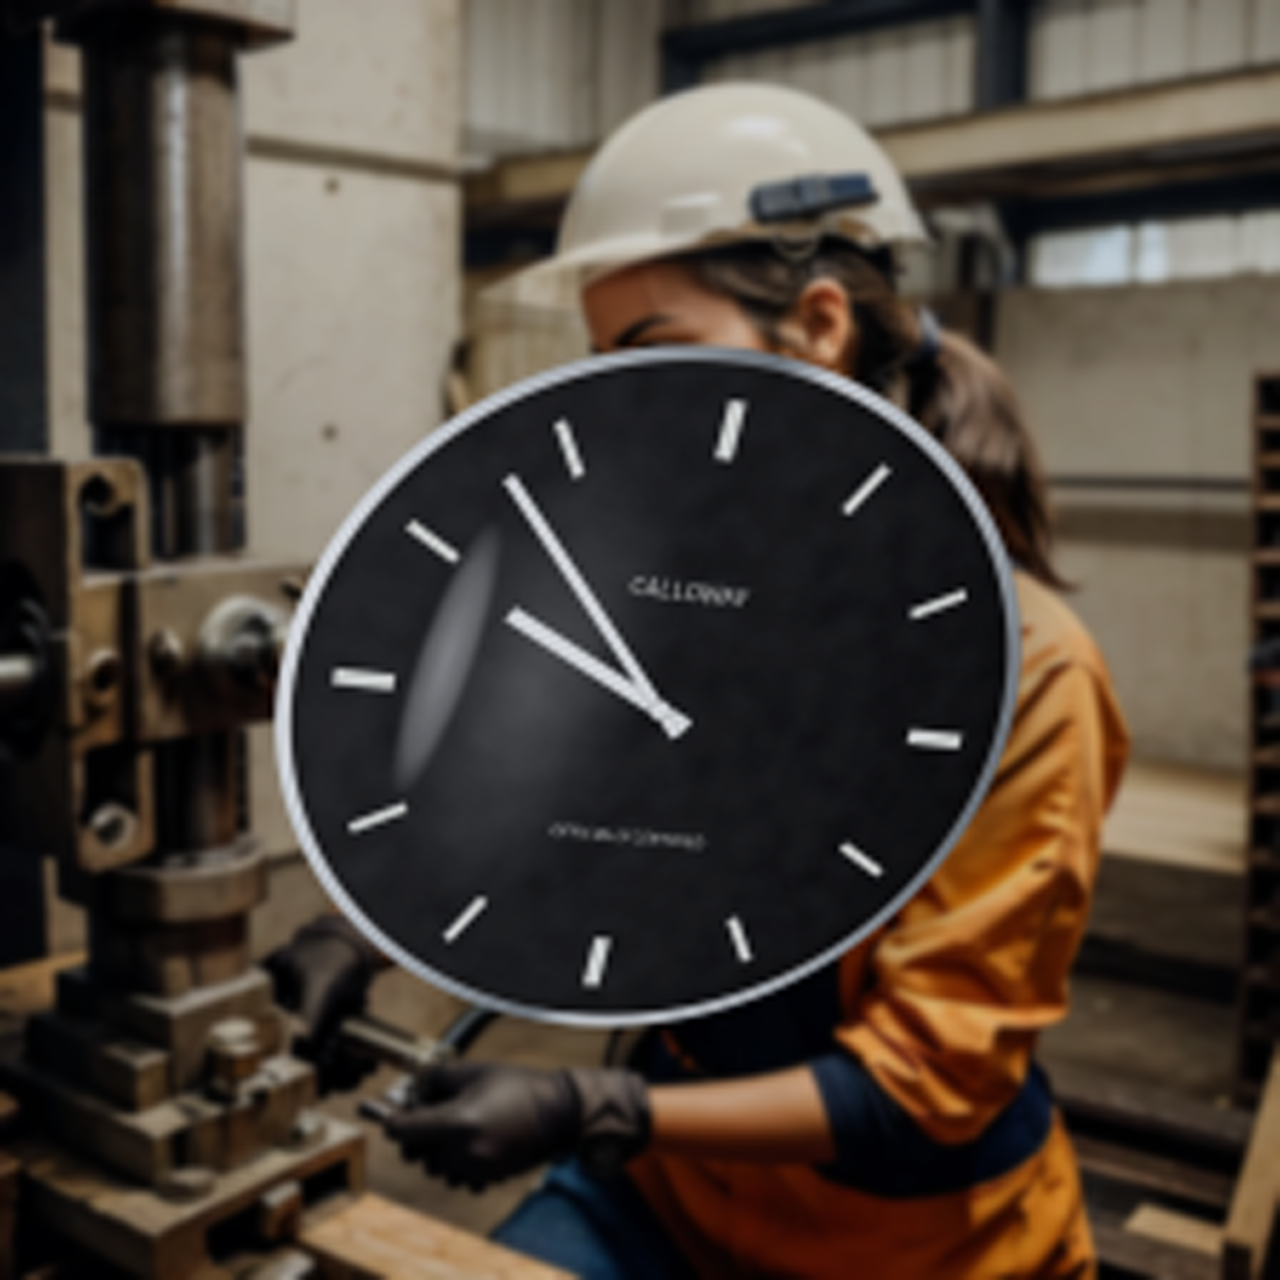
9:53
